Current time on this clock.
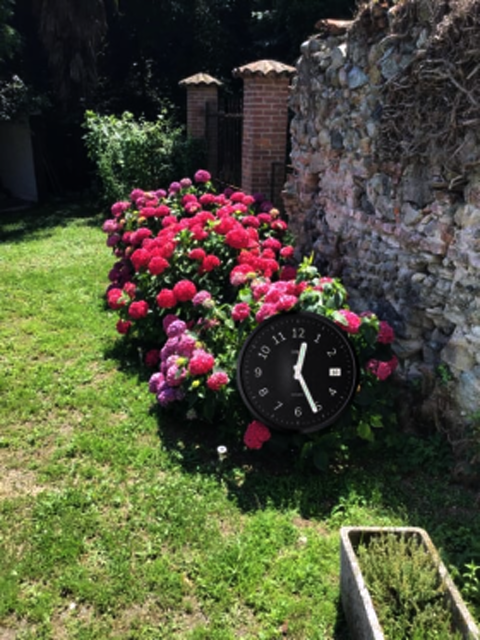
12:26
